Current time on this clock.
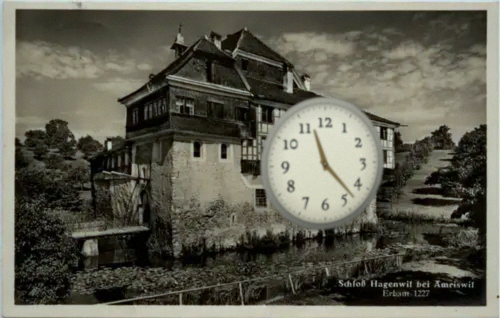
11:23
